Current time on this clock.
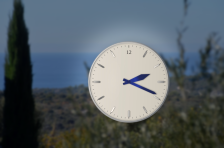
2:19
